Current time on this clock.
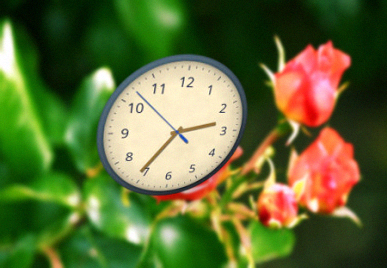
2:35:52
